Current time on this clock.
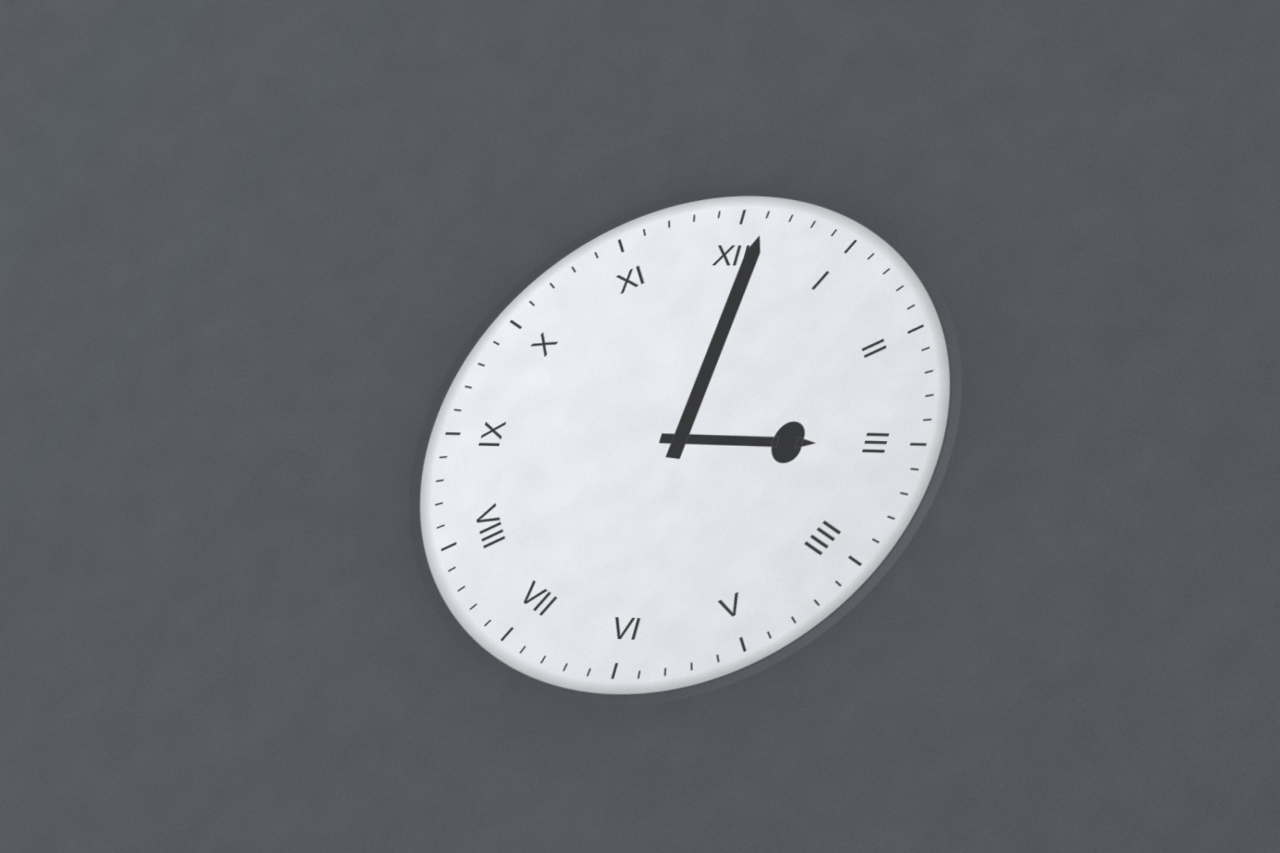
3:01
